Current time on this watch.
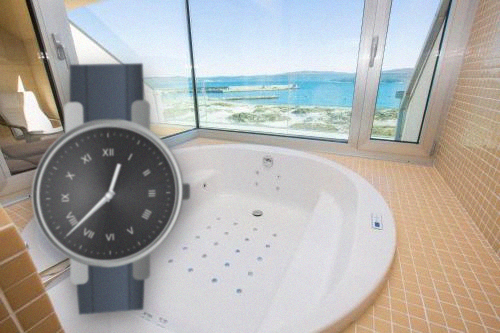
12:38
